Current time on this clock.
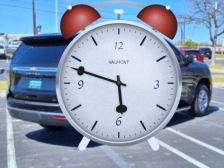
5:48
